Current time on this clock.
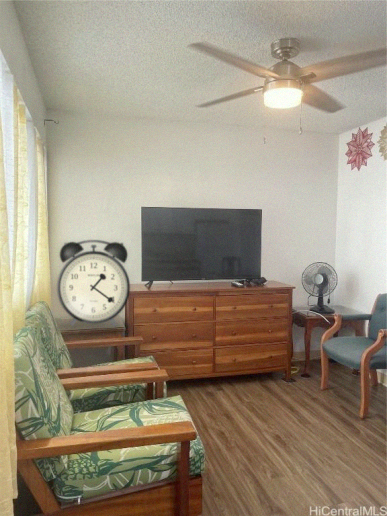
1:21
